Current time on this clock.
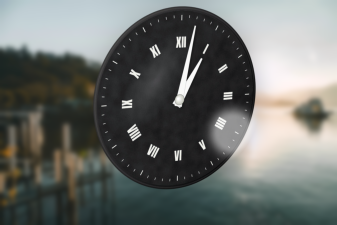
1:02
